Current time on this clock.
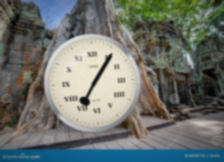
7:06
